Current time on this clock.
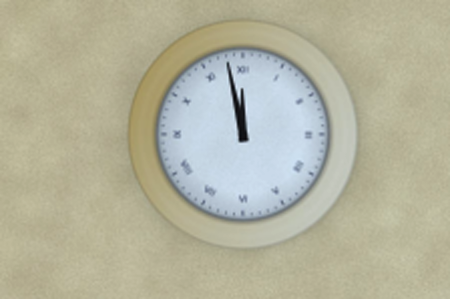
11:58
